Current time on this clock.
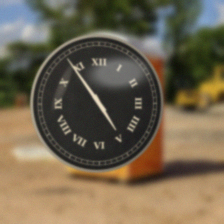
4:54
